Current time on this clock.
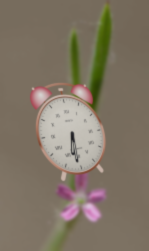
6:31
